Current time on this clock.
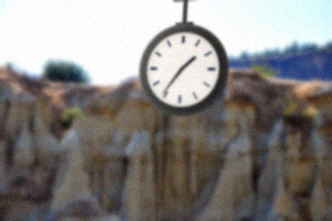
1:36
